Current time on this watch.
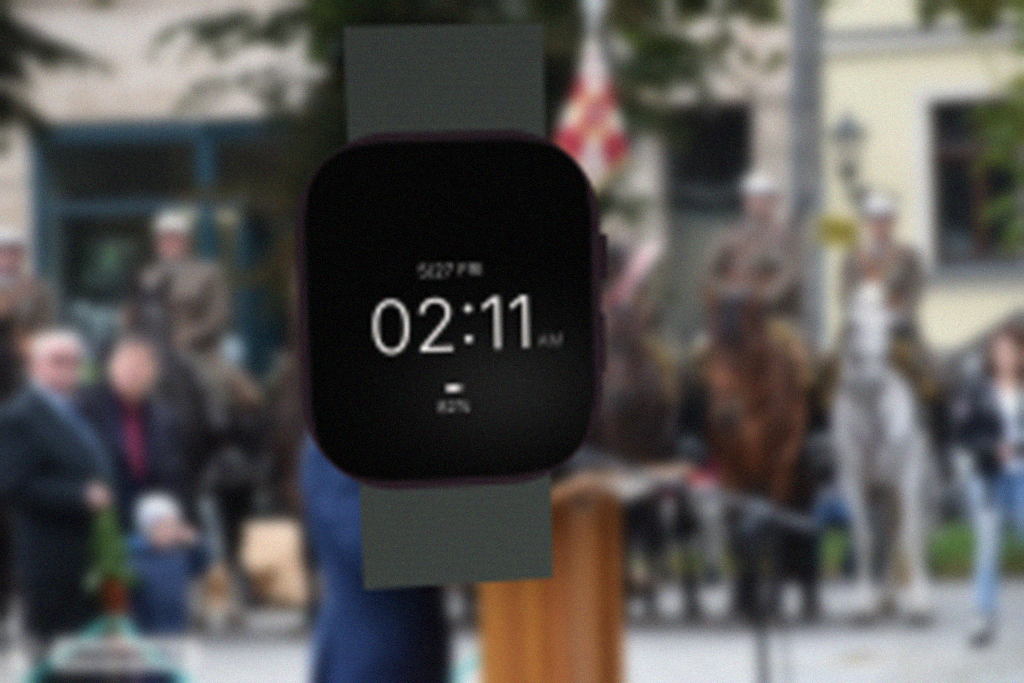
2:11
